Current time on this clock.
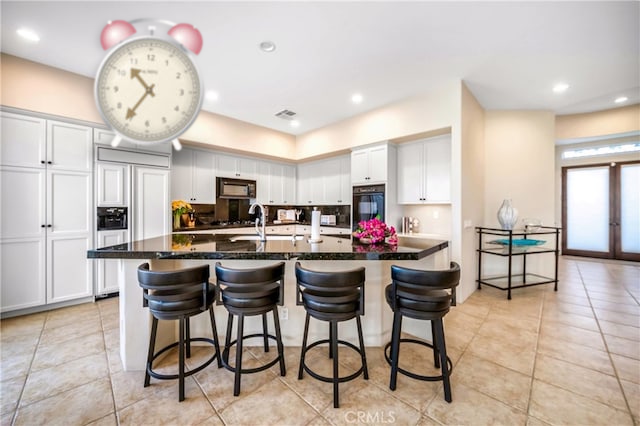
10:36
